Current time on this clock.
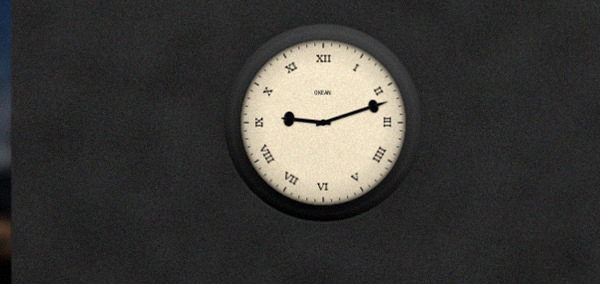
9:12
